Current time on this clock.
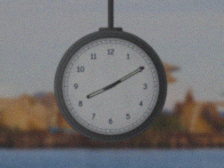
8:10
